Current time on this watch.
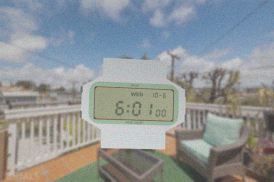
6:01:00
